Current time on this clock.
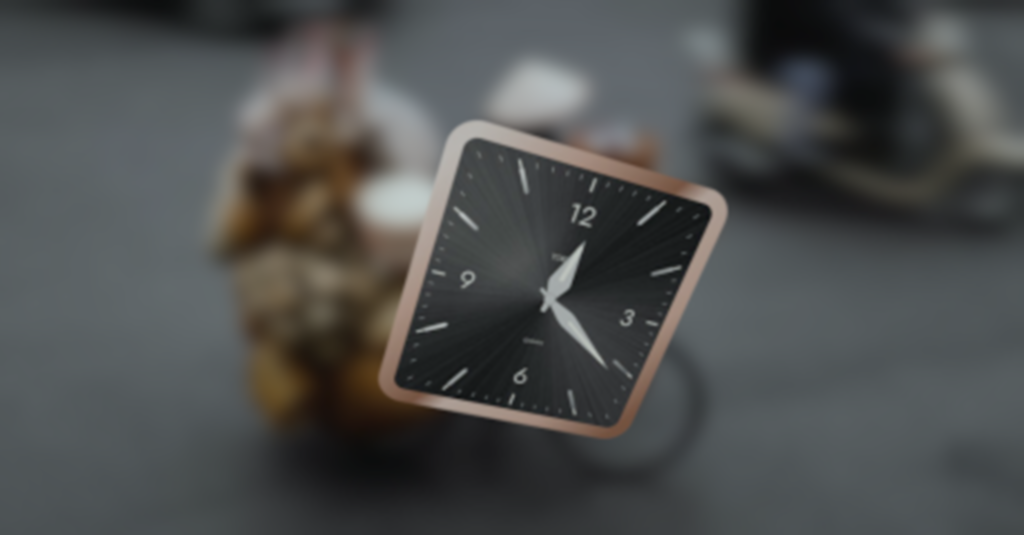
12:21
